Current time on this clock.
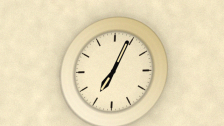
7:04
